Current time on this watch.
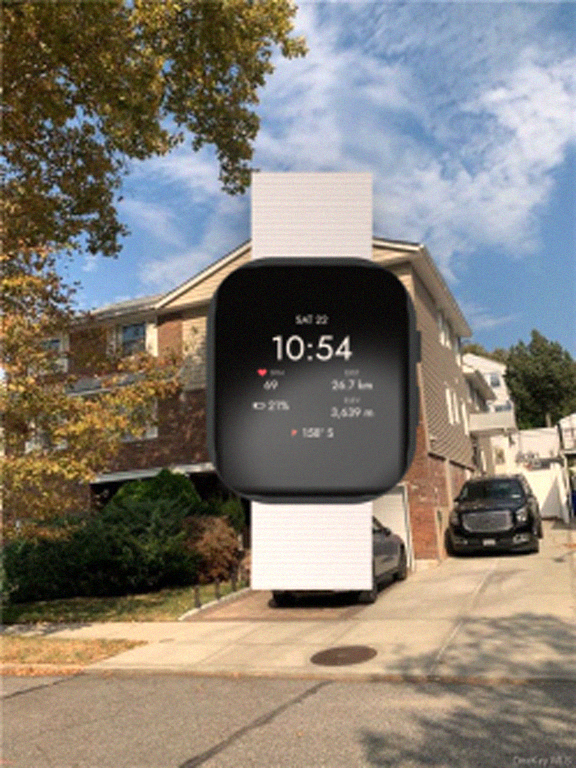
10:54
